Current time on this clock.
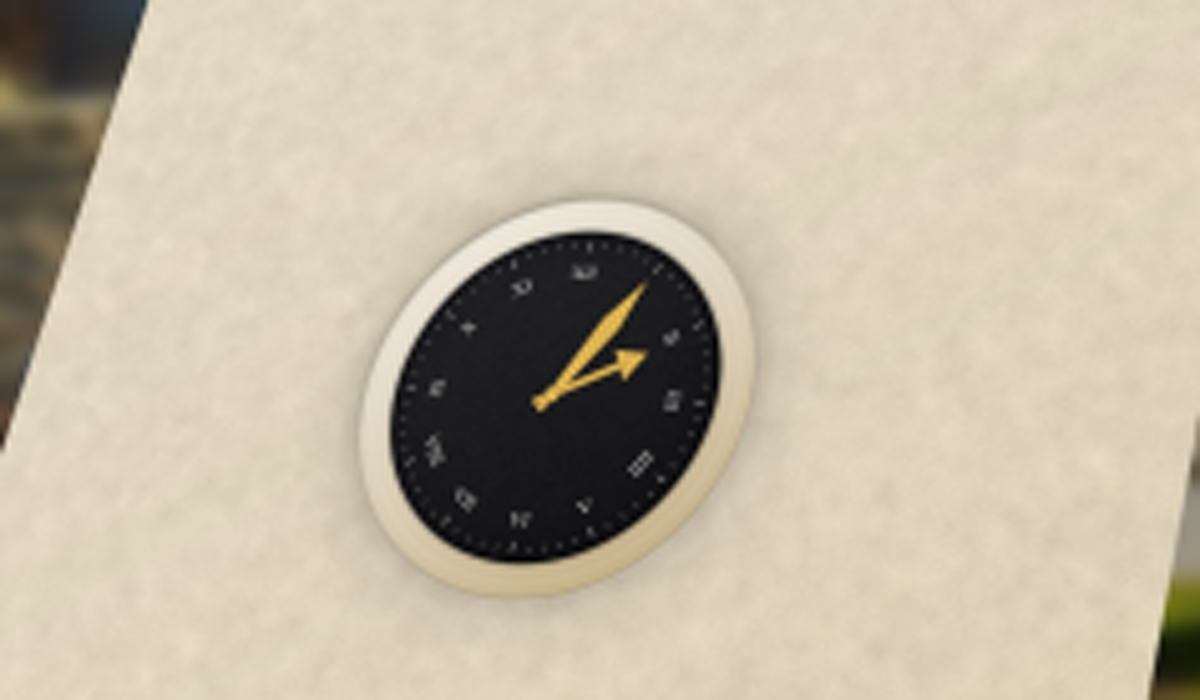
2:05
